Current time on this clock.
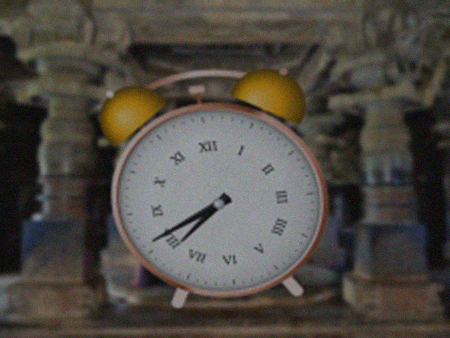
7:41
